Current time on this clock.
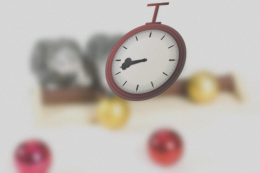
8:42
